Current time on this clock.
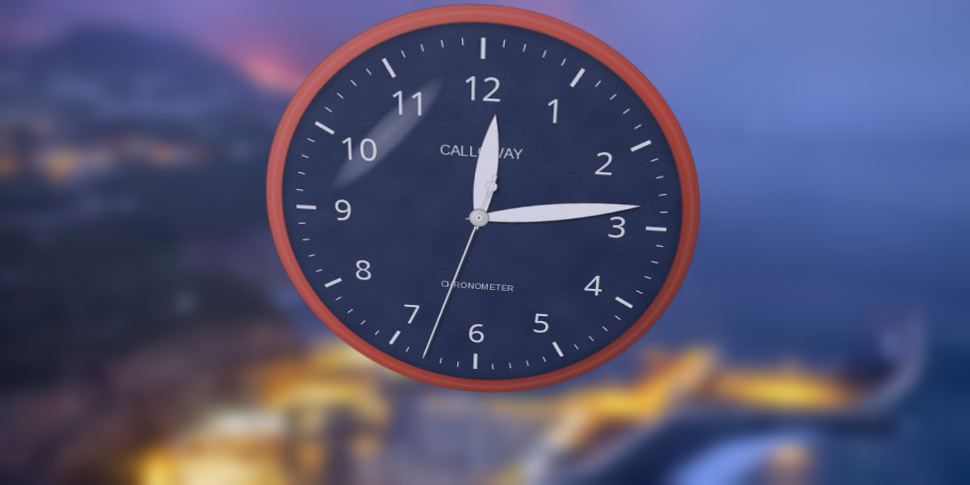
12:13:33
